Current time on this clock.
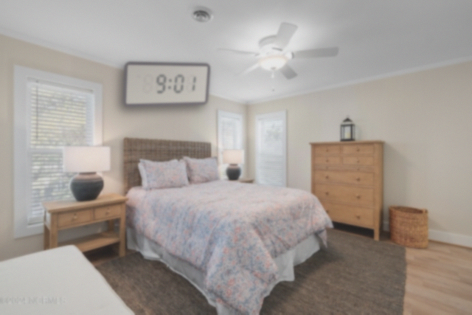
9:01
